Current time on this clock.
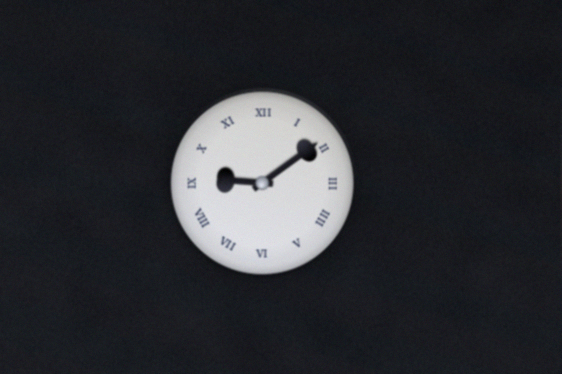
9:09
